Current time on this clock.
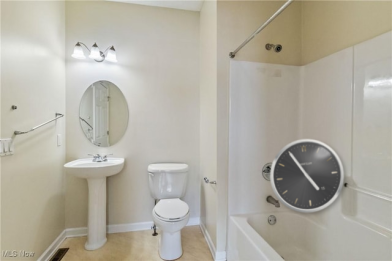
4:55
